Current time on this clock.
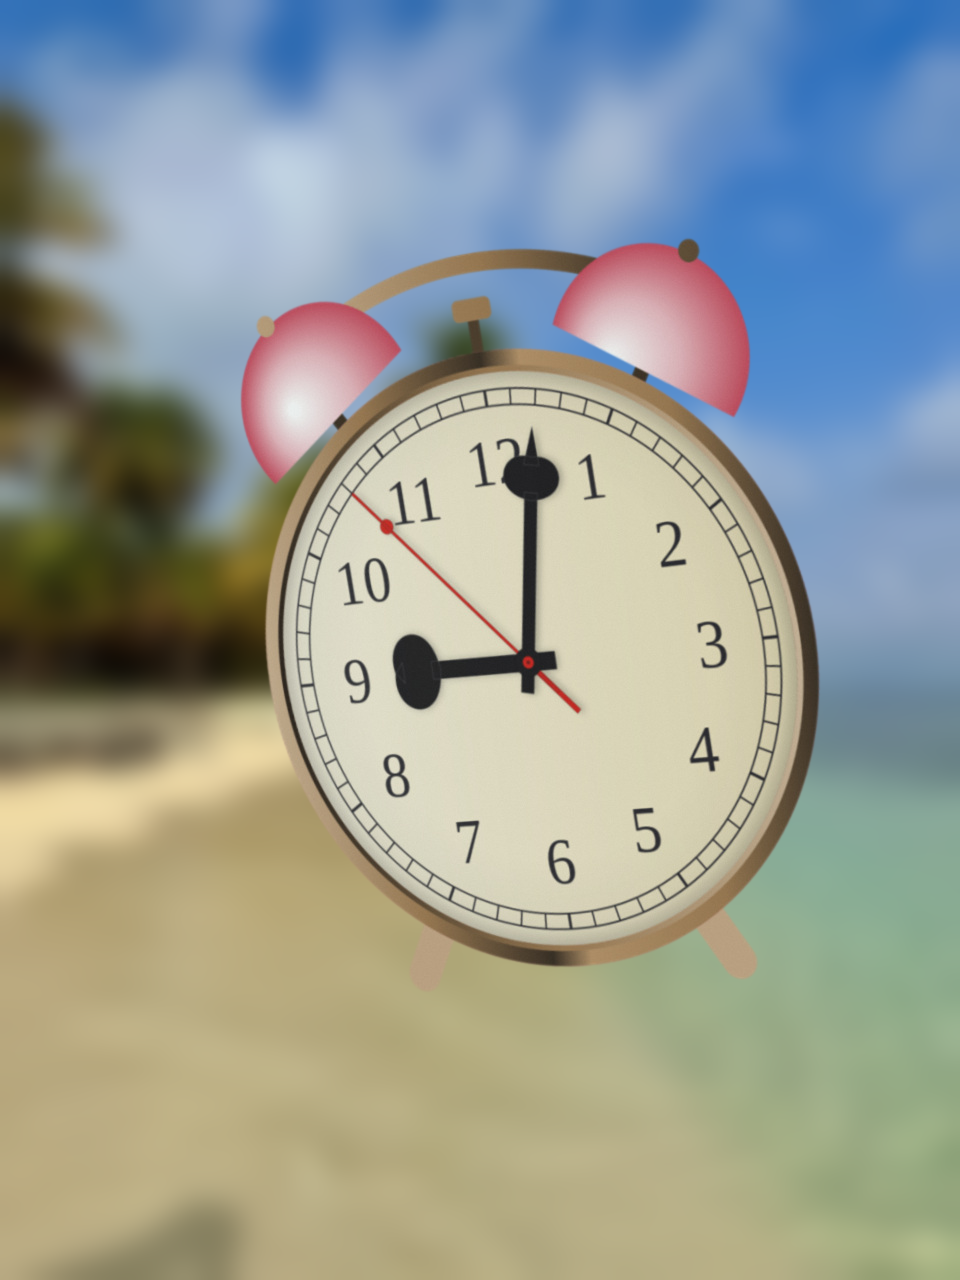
9:01:53
